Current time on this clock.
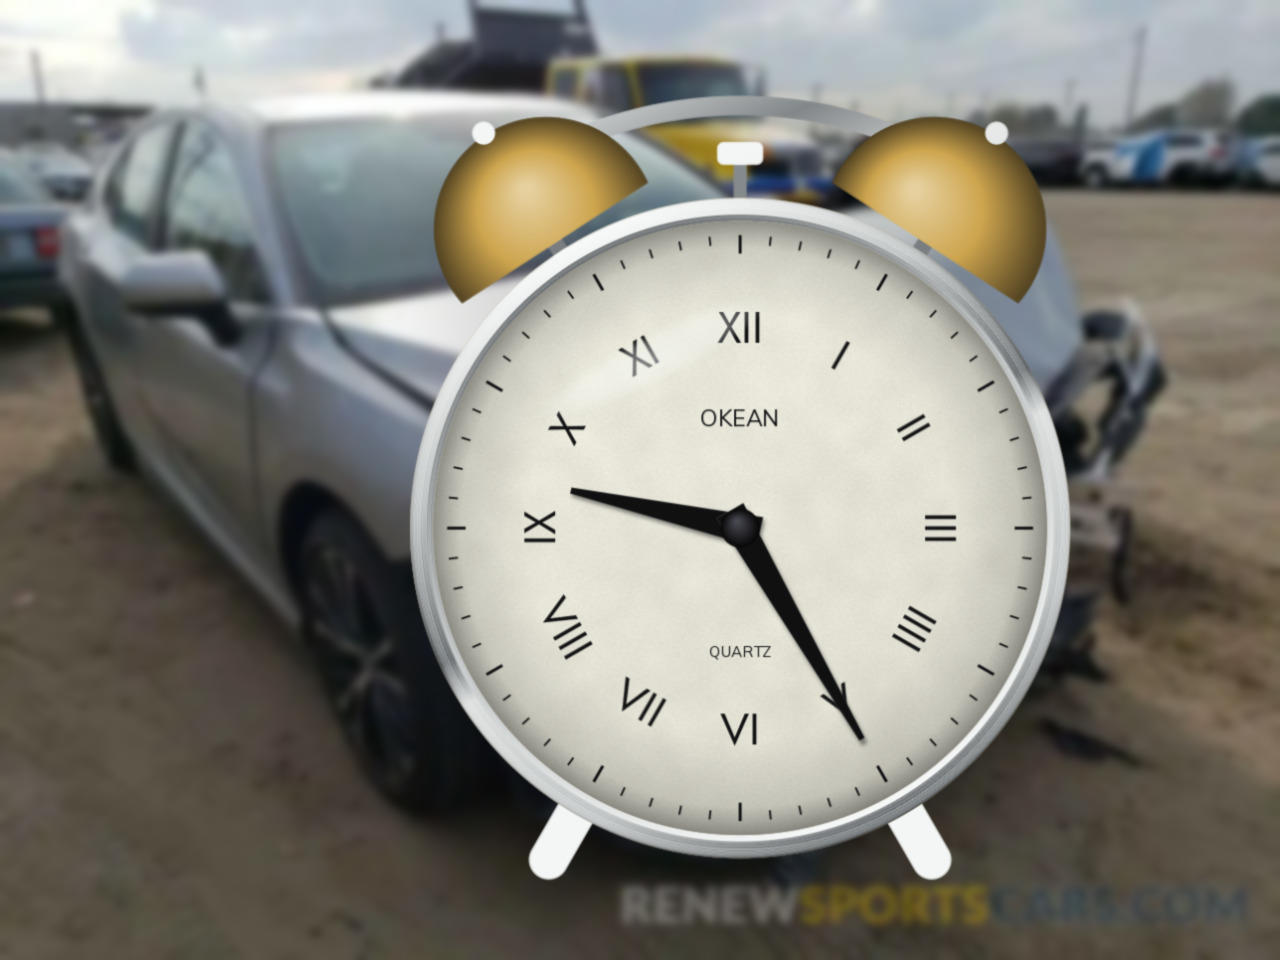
9:25
